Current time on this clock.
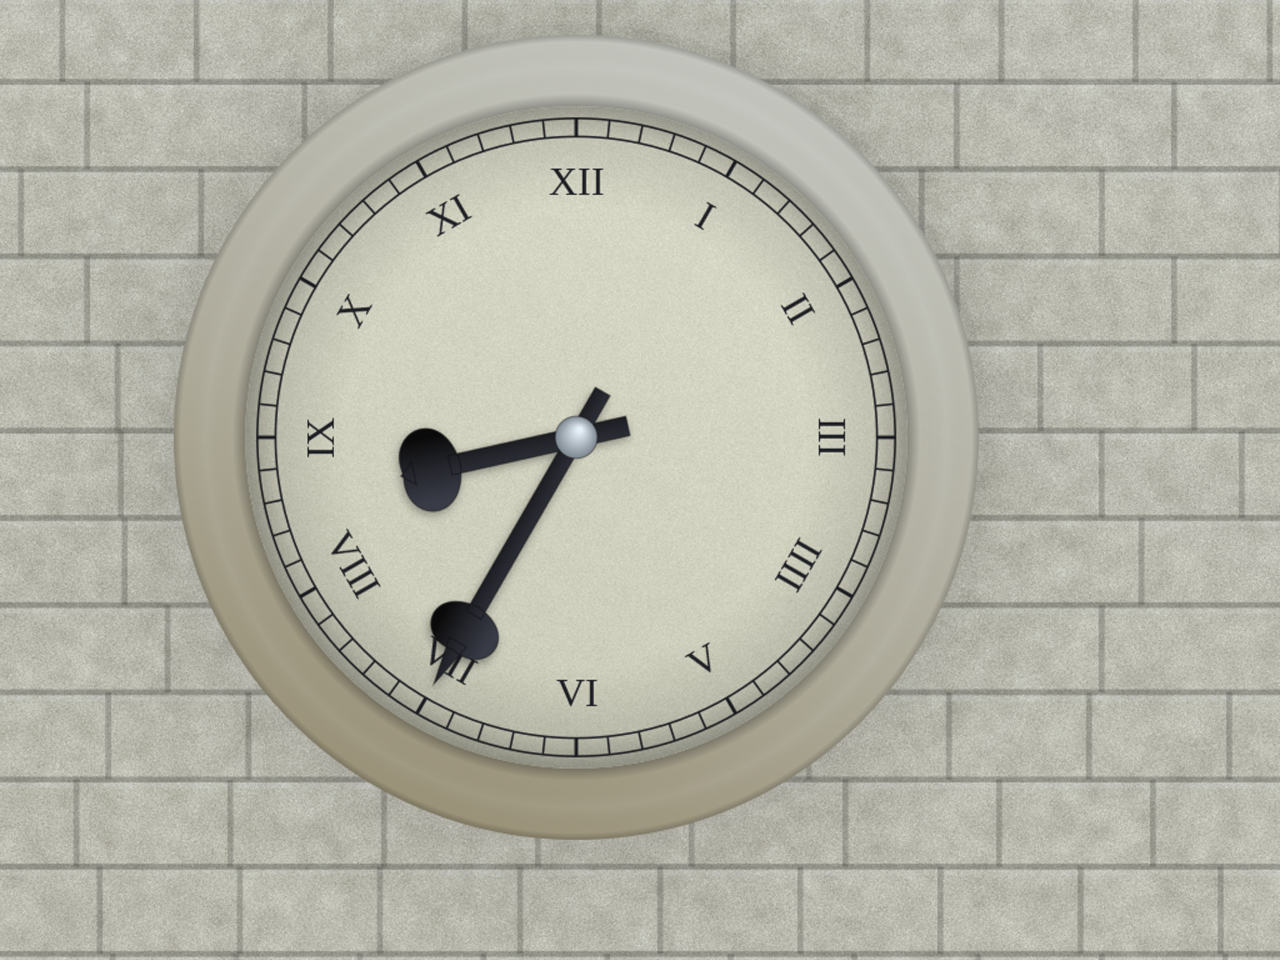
8:35
